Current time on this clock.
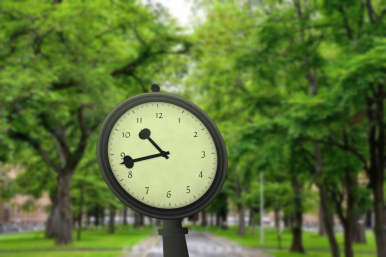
10:43
